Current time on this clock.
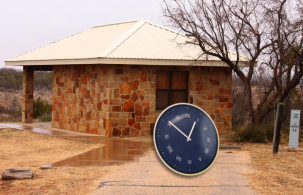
12:51
